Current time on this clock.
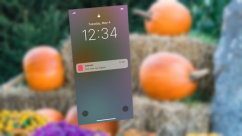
12:34
